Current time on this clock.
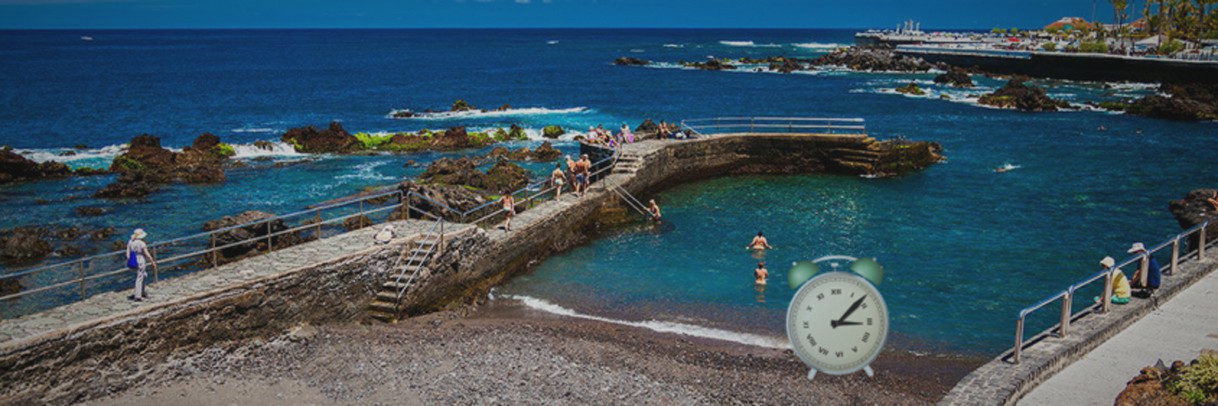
3:08
